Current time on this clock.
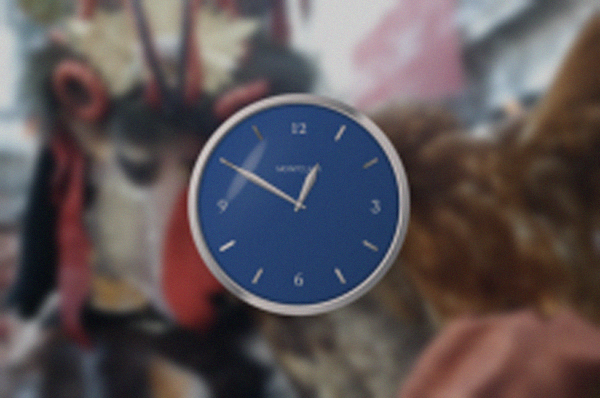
12:50
